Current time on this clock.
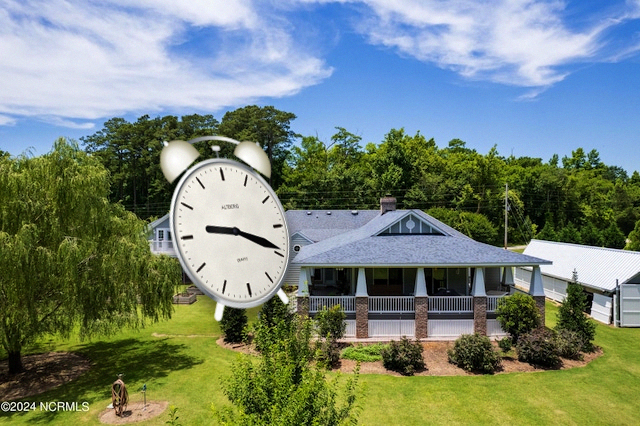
9:19
